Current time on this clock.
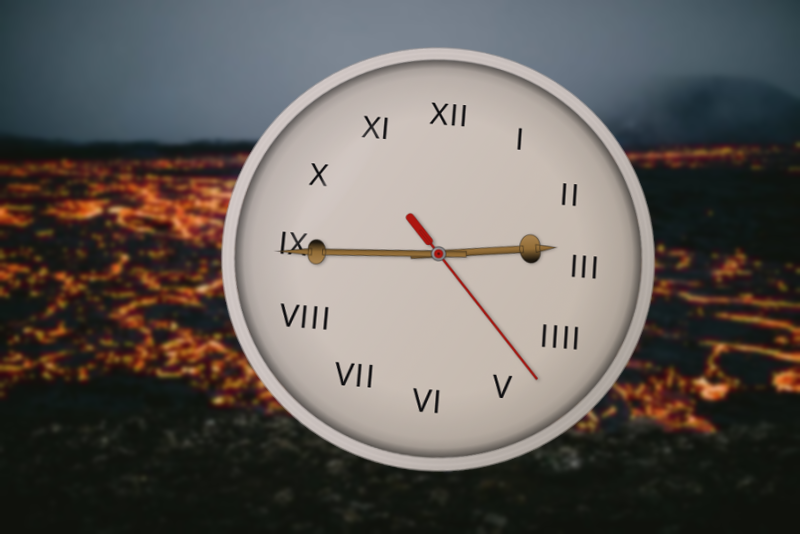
2:44:23
